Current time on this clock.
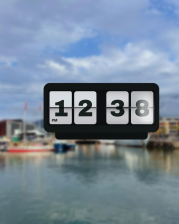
12:38
